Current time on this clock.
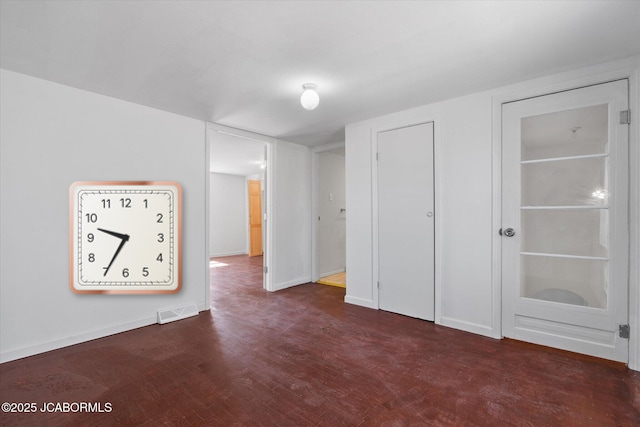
9:35
